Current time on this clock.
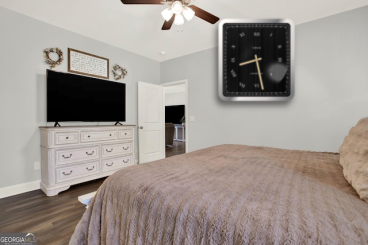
8:28
